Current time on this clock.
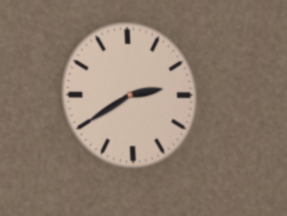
2:40
